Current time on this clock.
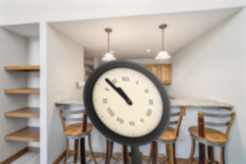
10:53
